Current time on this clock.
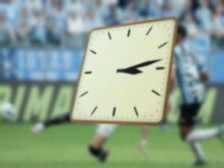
3:13
